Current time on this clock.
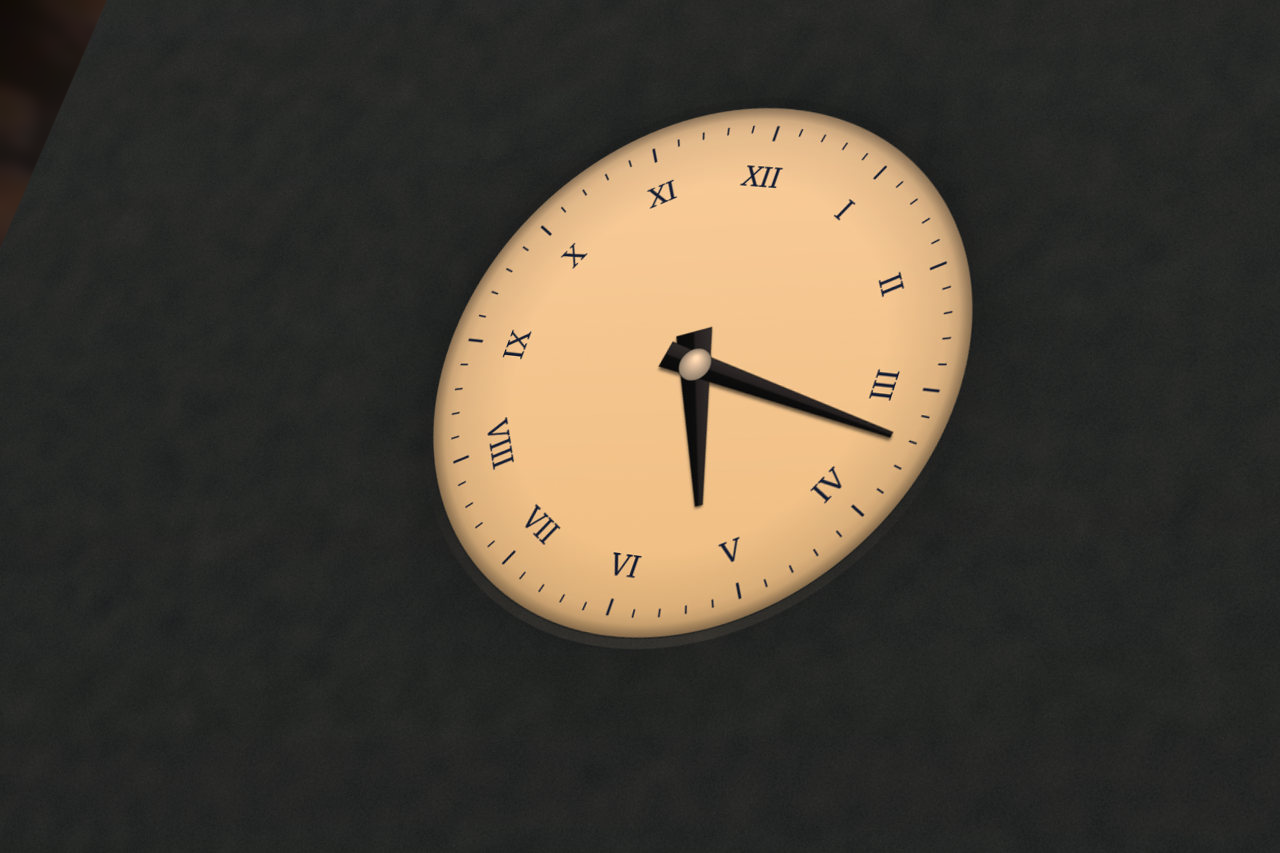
5:17
